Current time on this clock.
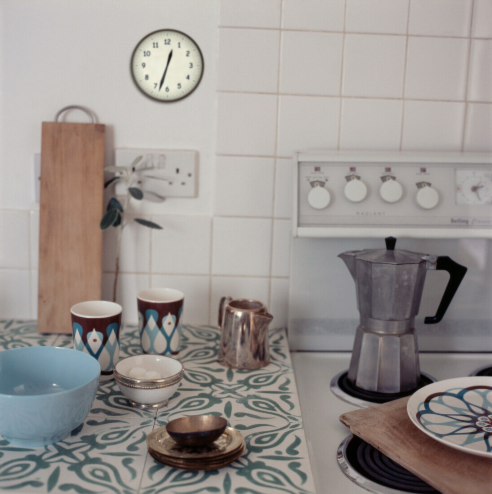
12:33
